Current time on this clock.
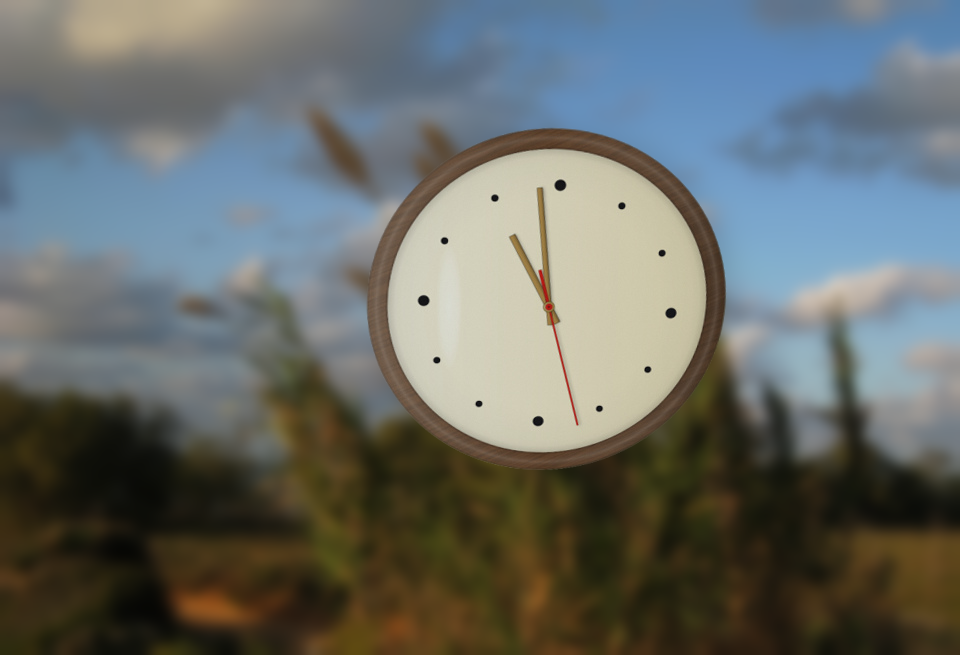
10:58:27
